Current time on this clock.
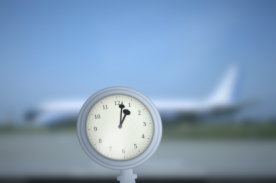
1:02
